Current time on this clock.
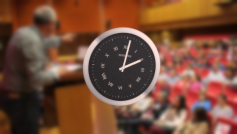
2:01
